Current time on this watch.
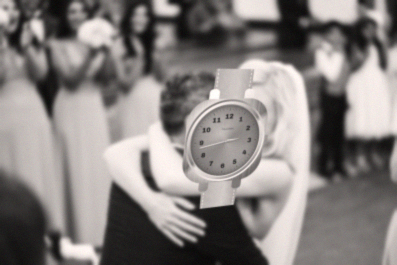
2:43
